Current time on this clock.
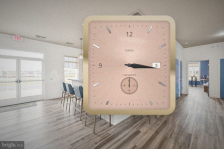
3:16
